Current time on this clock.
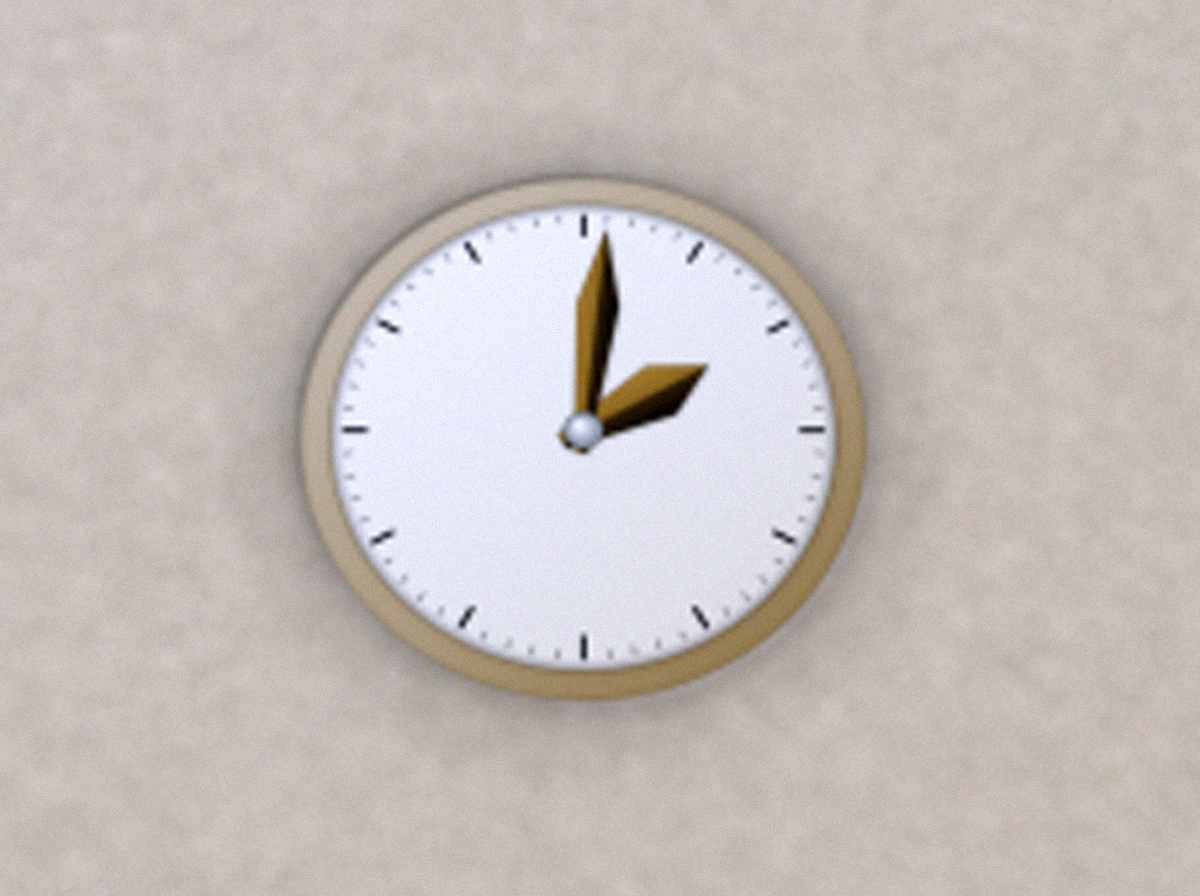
2:01
